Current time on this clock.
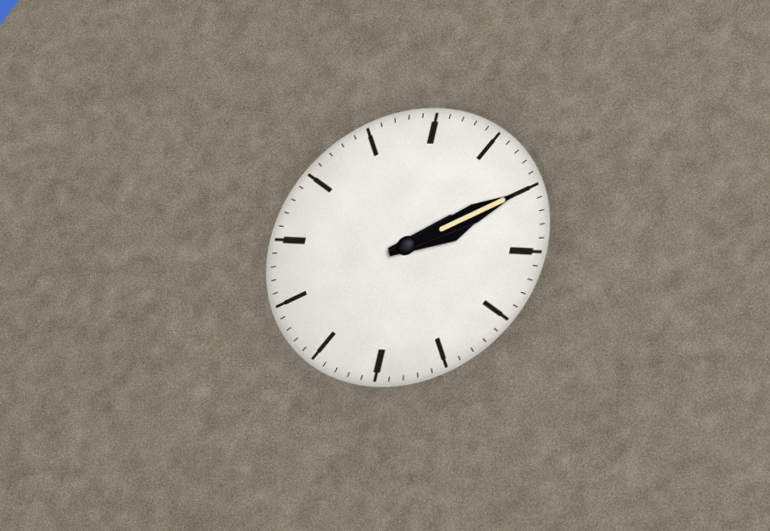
2:10
